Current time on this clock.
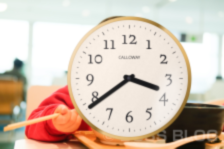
3:39
